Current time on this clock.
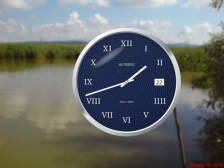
1:42
